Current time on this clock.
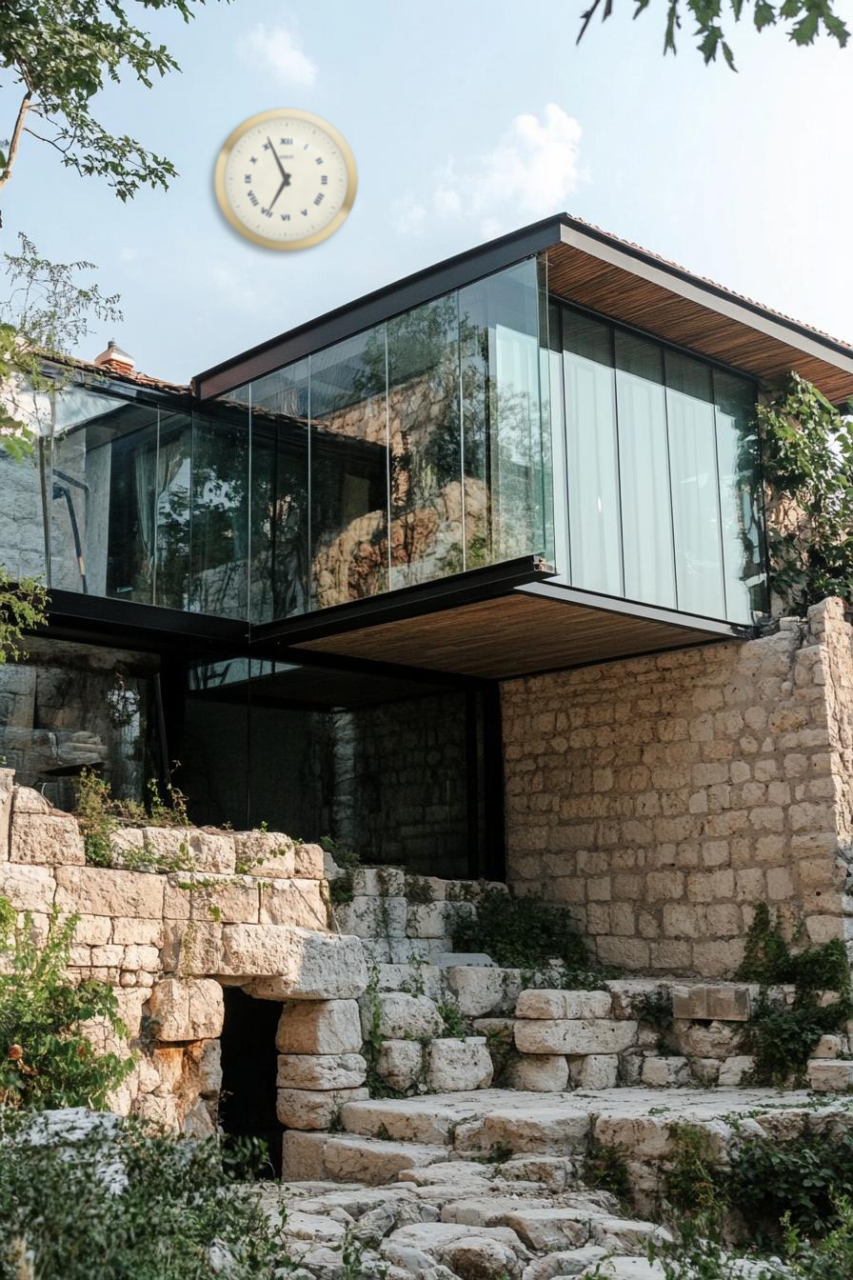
6:56
